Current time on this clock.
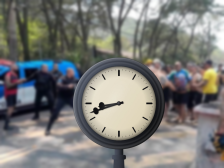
8:42
